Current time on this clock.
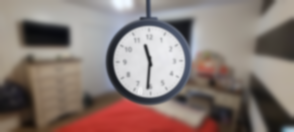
11:31
